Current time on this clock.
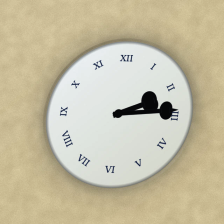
2:14
